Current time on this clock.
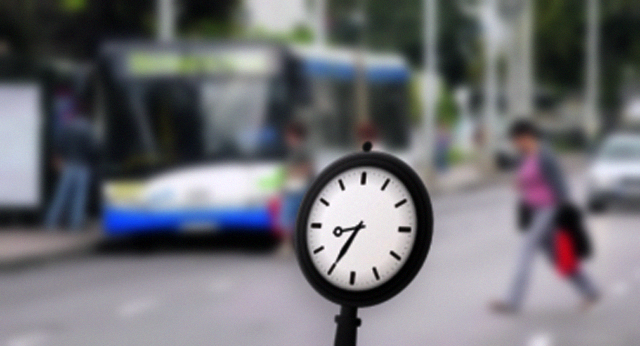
8:35
